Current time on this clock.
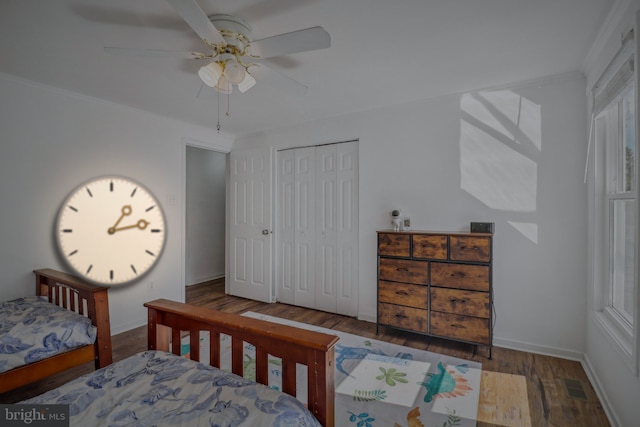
1:13
